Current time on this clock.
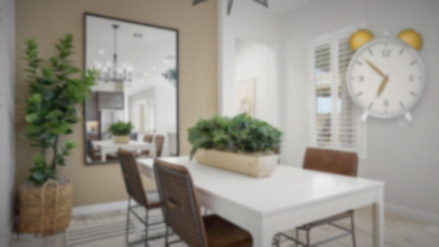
6:52
